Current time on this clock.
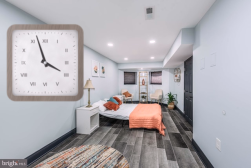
3:57
